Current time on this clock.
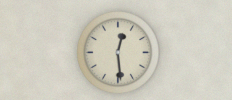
12:29
